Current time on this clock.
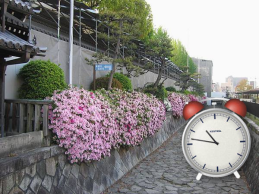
10:47
